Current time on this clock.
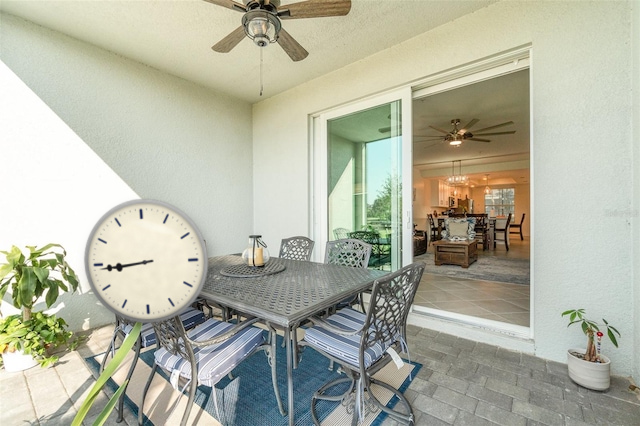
8:44
